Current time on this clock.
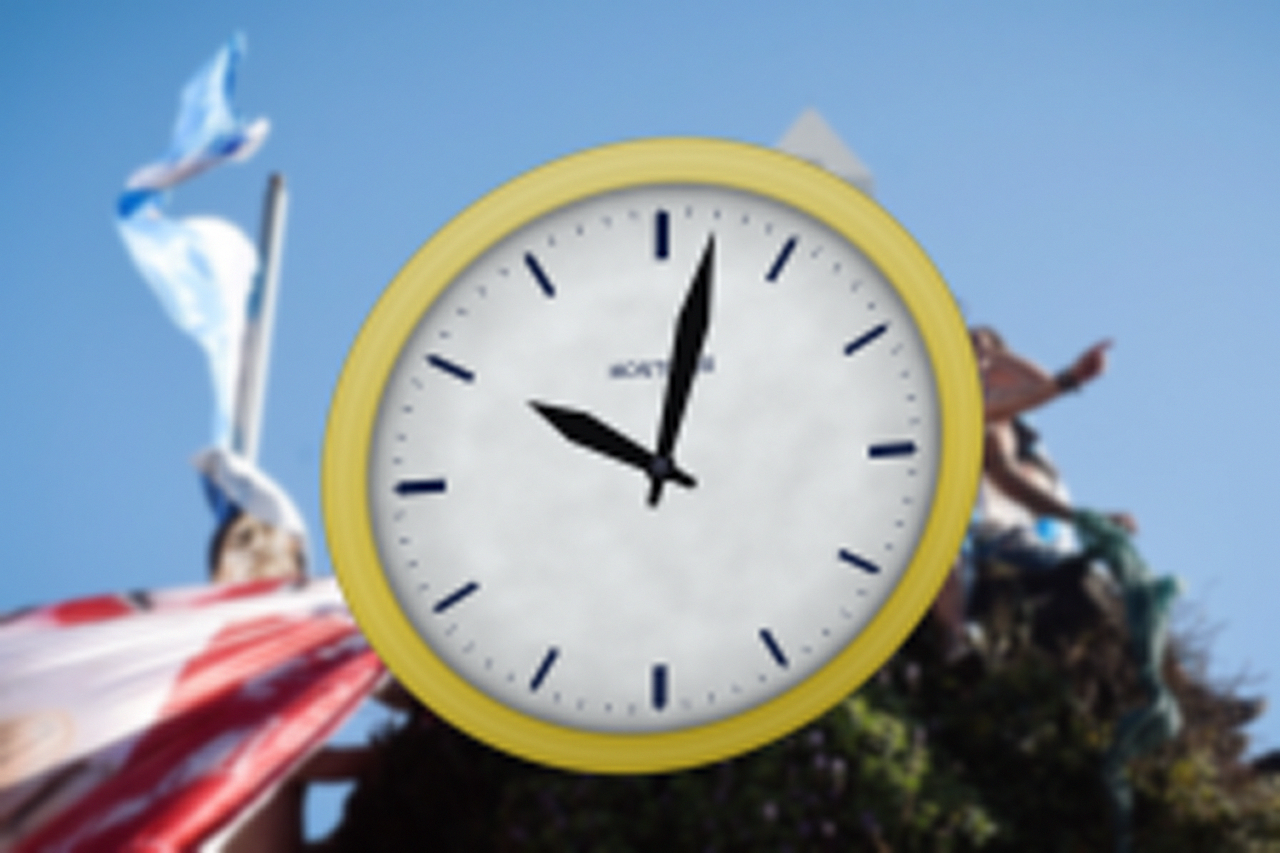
10:02
